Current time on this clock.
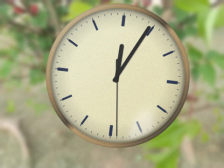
12:04:29
